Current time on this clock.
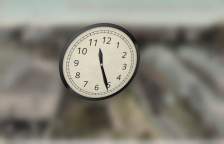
11:26
